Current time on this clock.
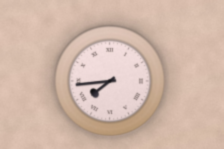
7:44
